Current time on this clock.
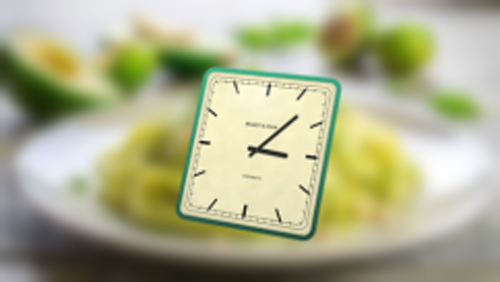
3:07
